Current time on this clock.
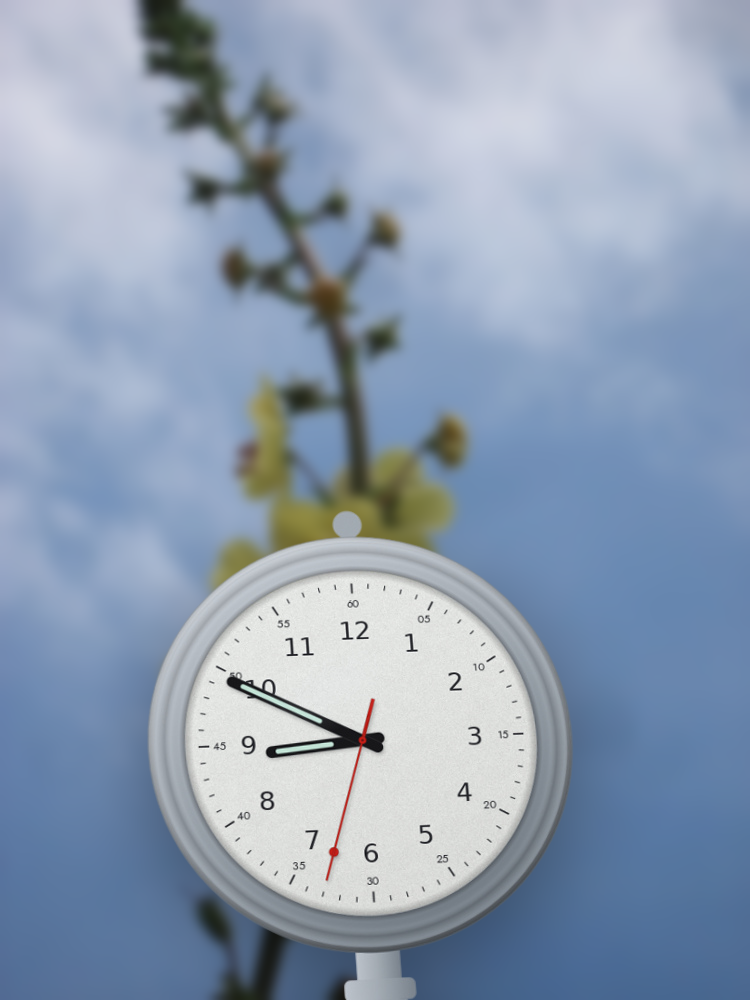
8:49:33
